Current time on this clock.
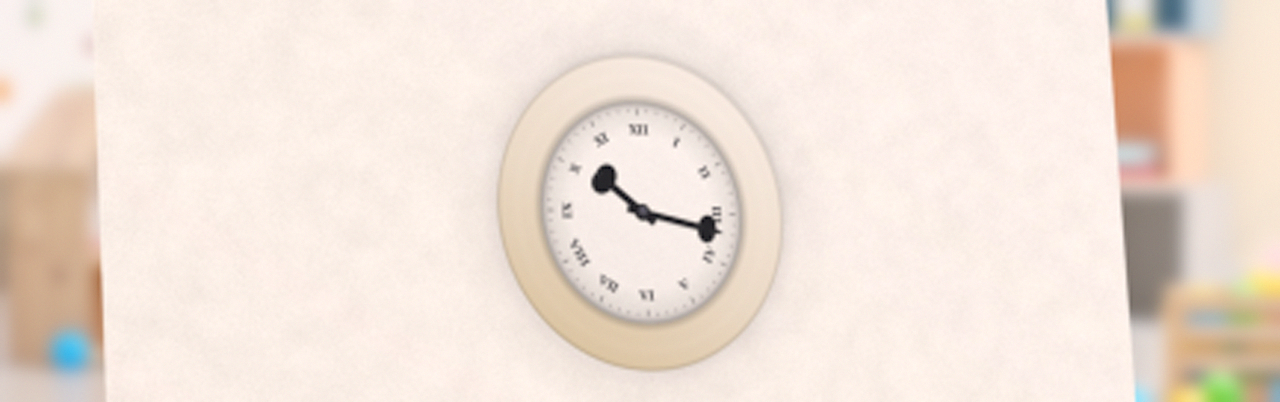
10:17
